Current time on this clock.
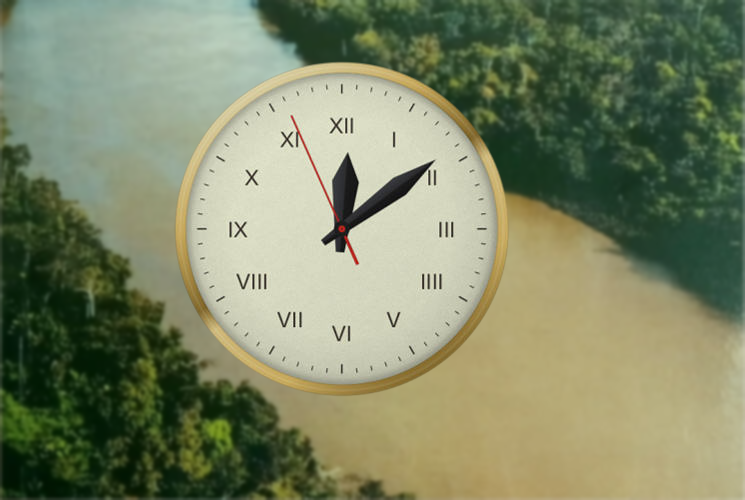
12:08:56
